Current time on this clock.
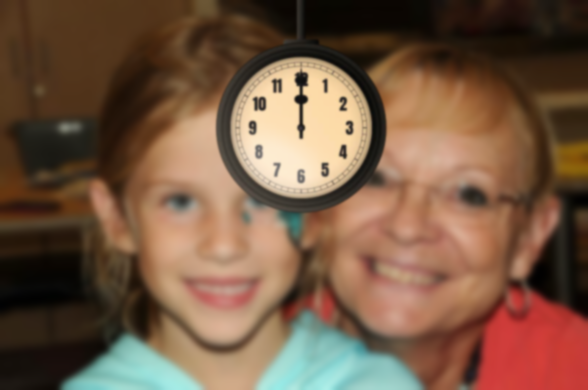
12:00
